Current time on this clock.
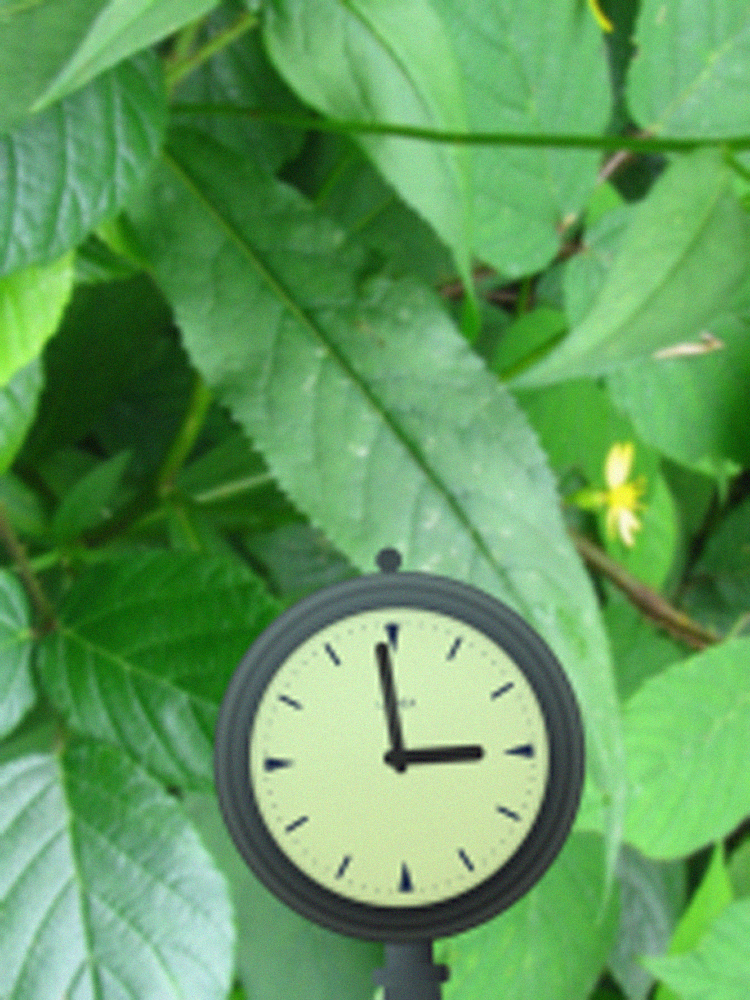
2:59
